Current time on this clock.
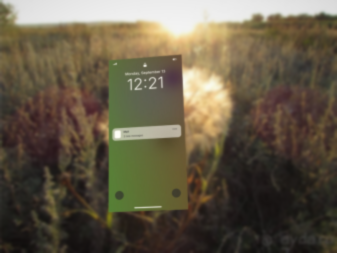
12:21
